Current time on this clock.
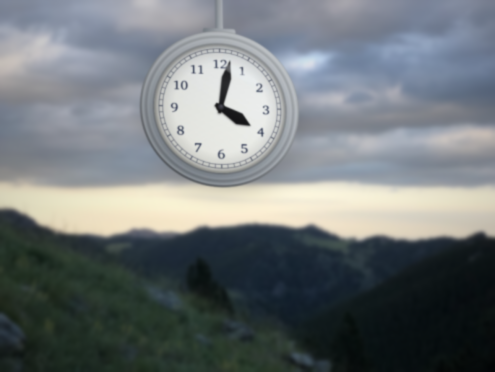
4:02
